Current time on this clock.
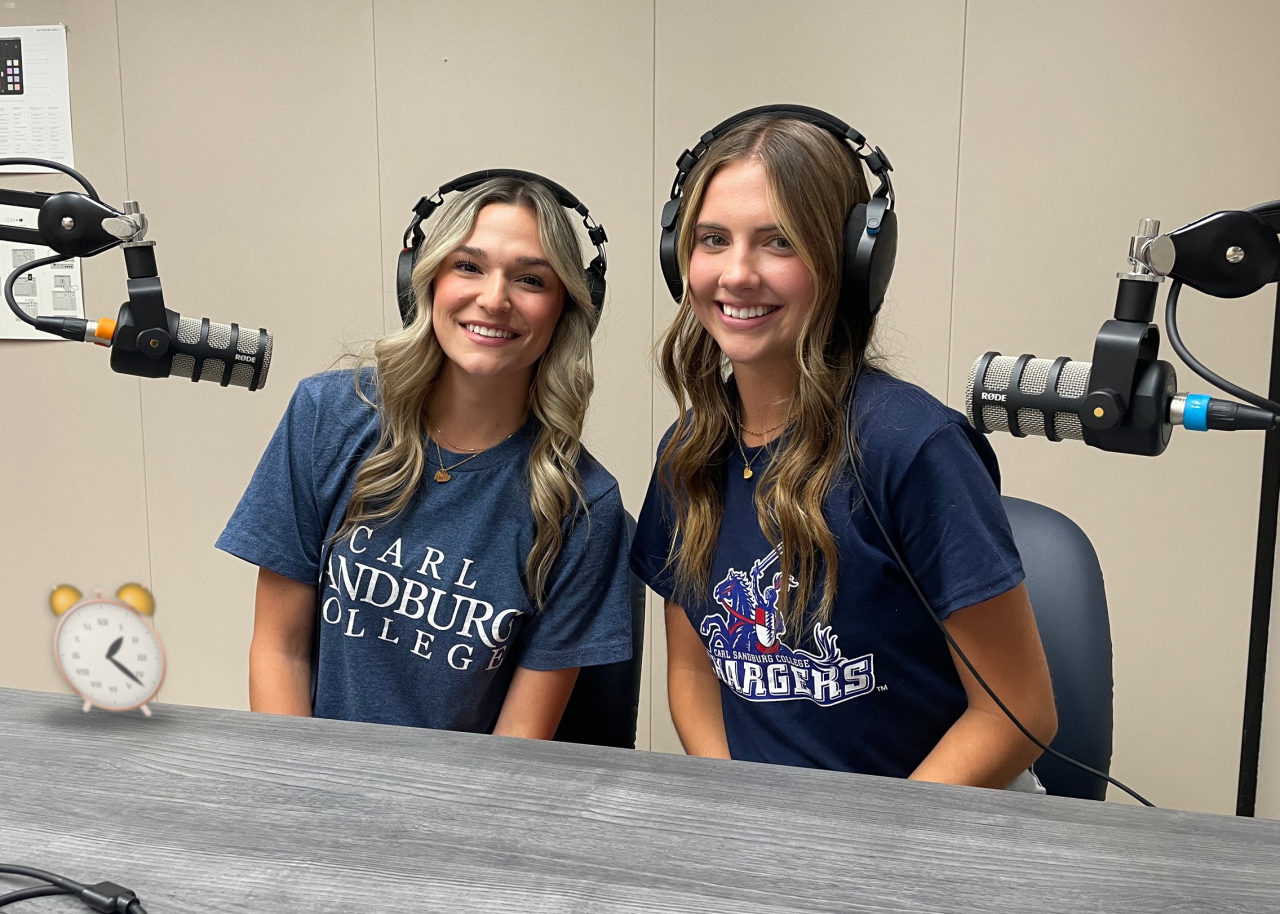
1:22
